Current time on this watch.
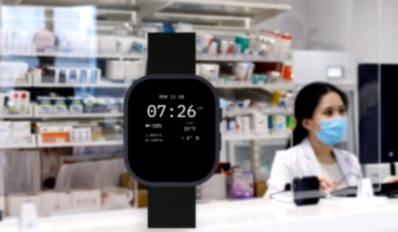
7:26
